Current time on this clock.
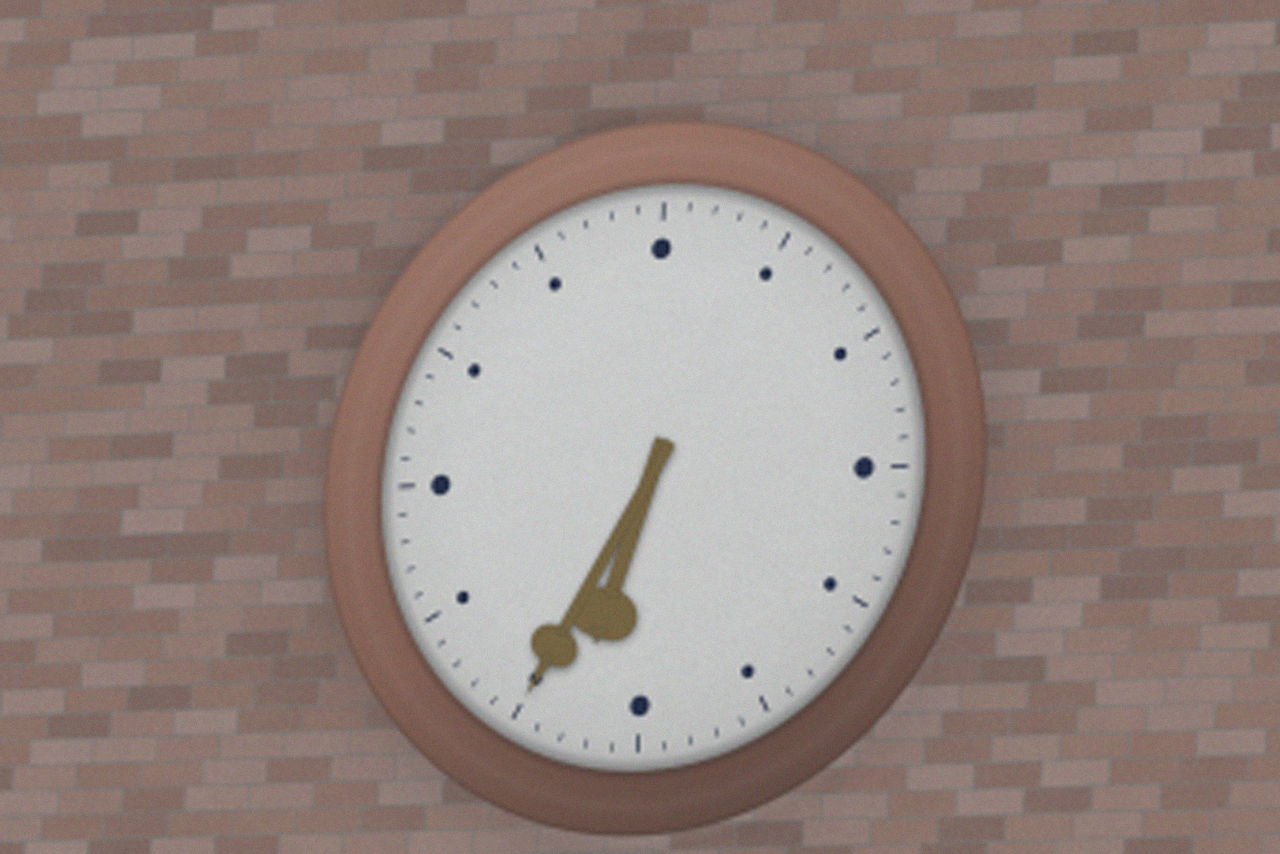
6:35
